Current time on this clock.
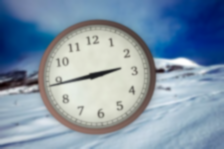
2:44
